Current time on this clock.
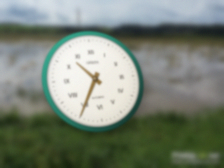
10:35
